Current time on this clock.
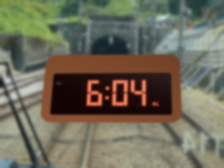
6:04
